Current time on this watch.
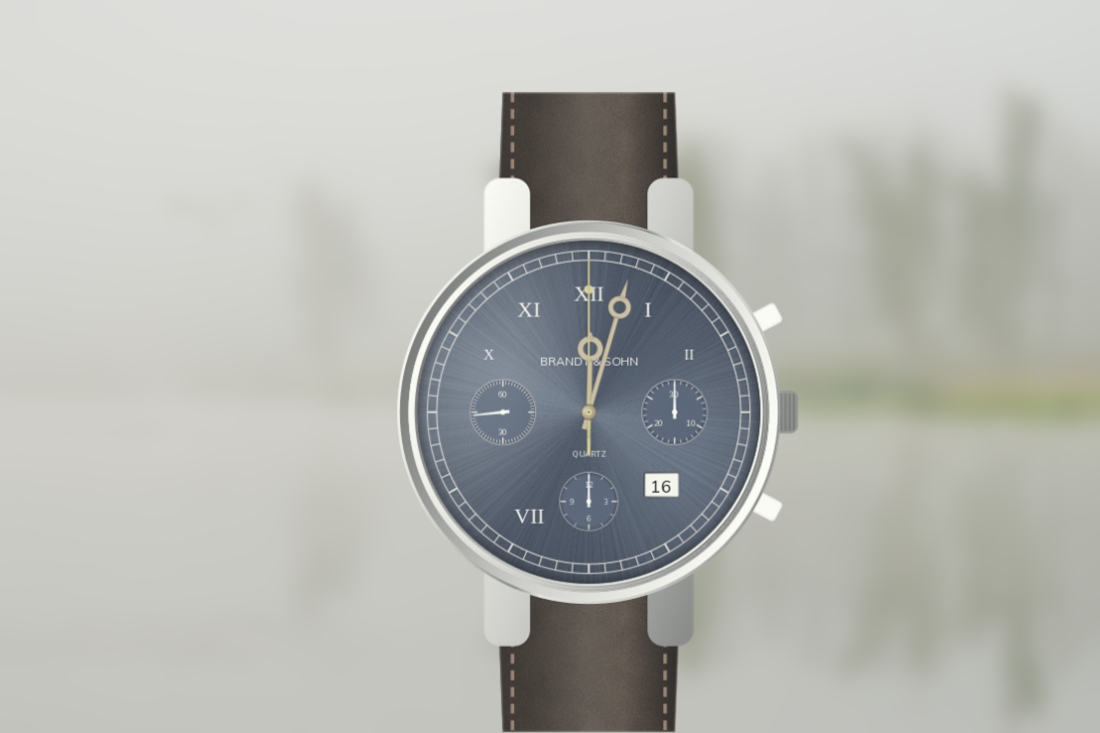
12:02:44
